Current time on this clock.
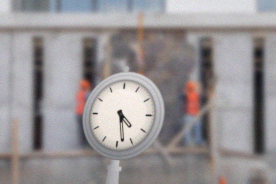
4:28
